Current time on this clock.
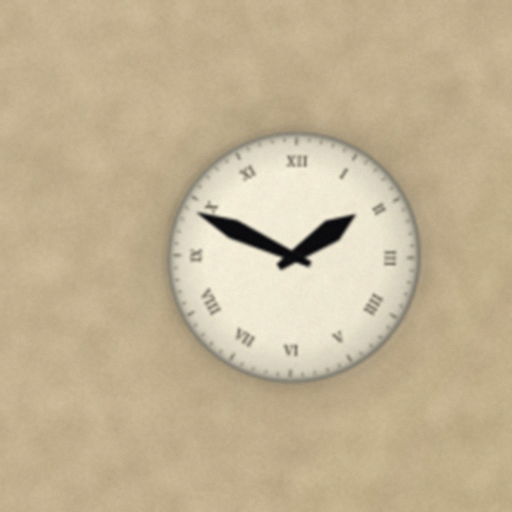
1:49
